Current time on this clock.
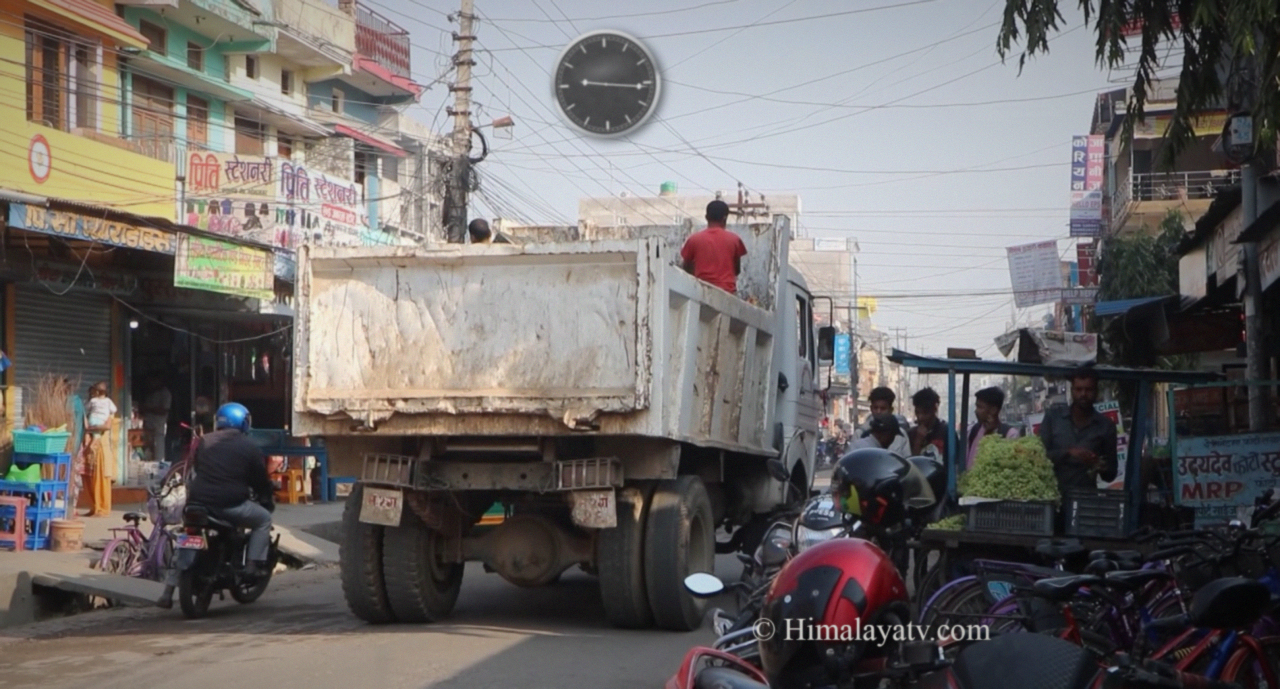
9:16
